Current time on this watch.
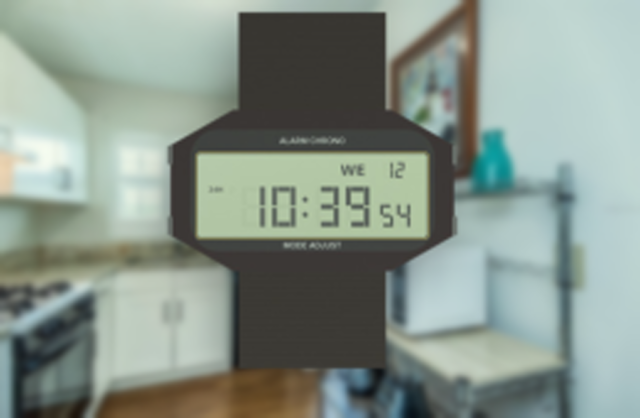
10:39:54
